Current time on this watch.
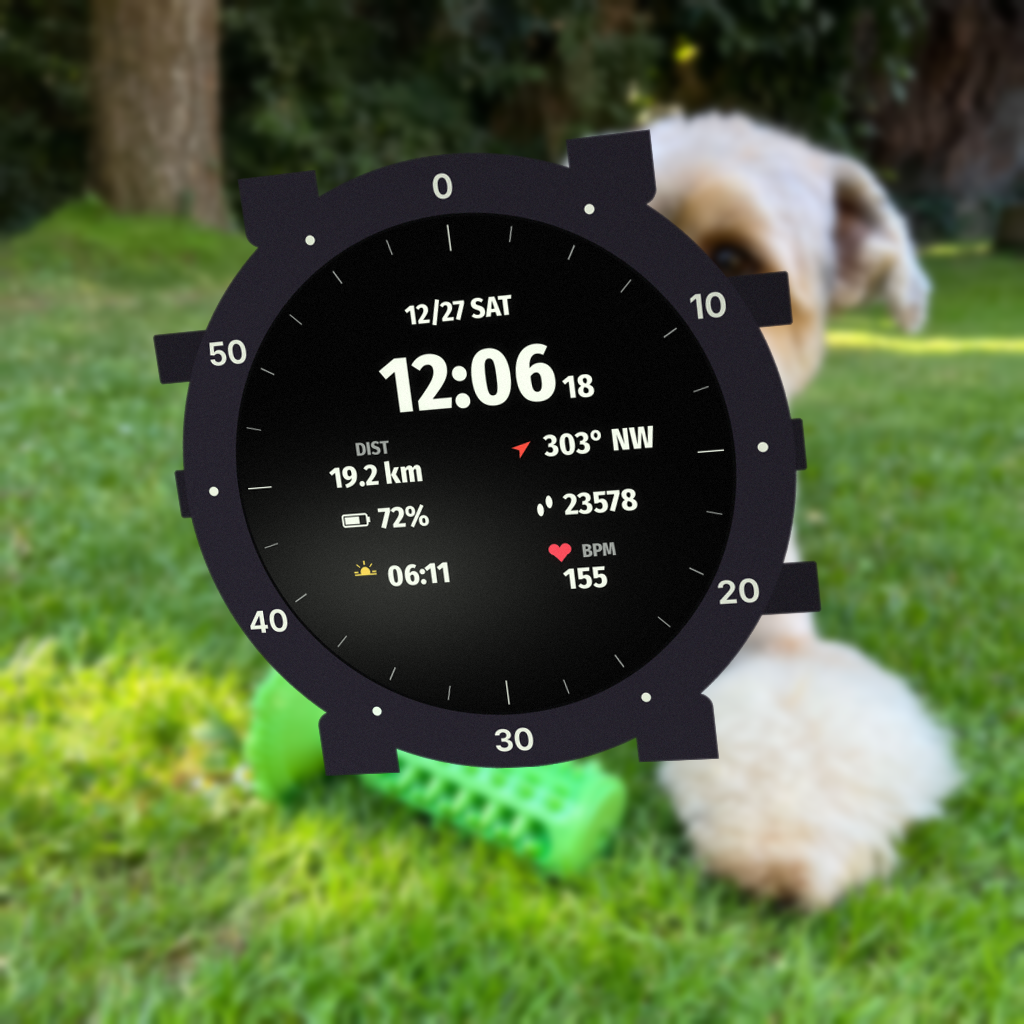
12:06:18
